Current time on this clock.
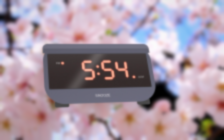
5:54
